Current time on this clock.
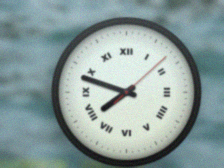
7:48:08
